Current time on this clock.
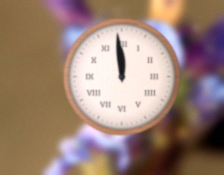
11:59
